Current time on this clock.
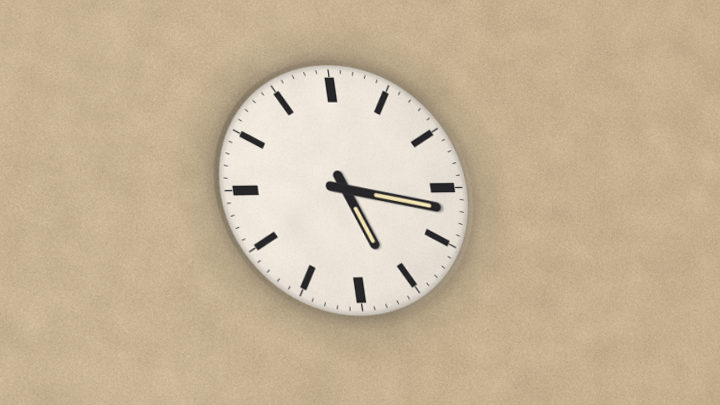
5:17
